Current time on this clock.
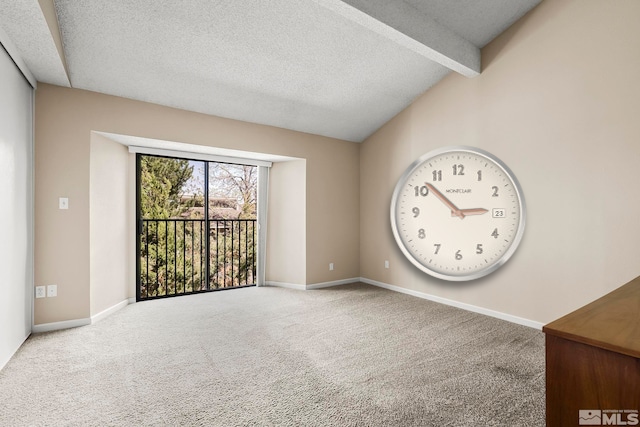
2:52
